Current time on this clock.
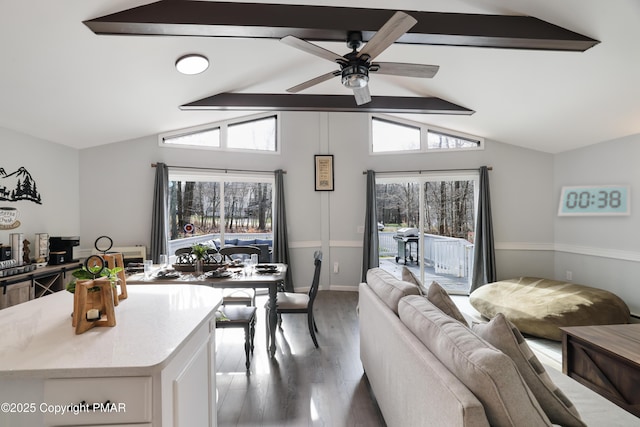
0:38
